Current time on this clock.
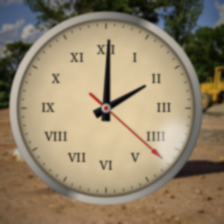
2:00:22
